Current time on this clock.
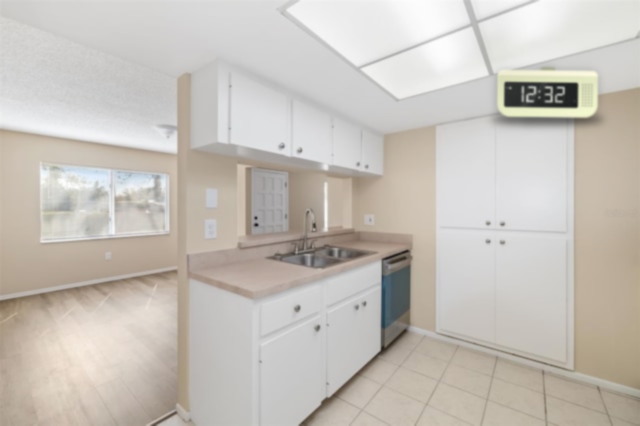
12:32
